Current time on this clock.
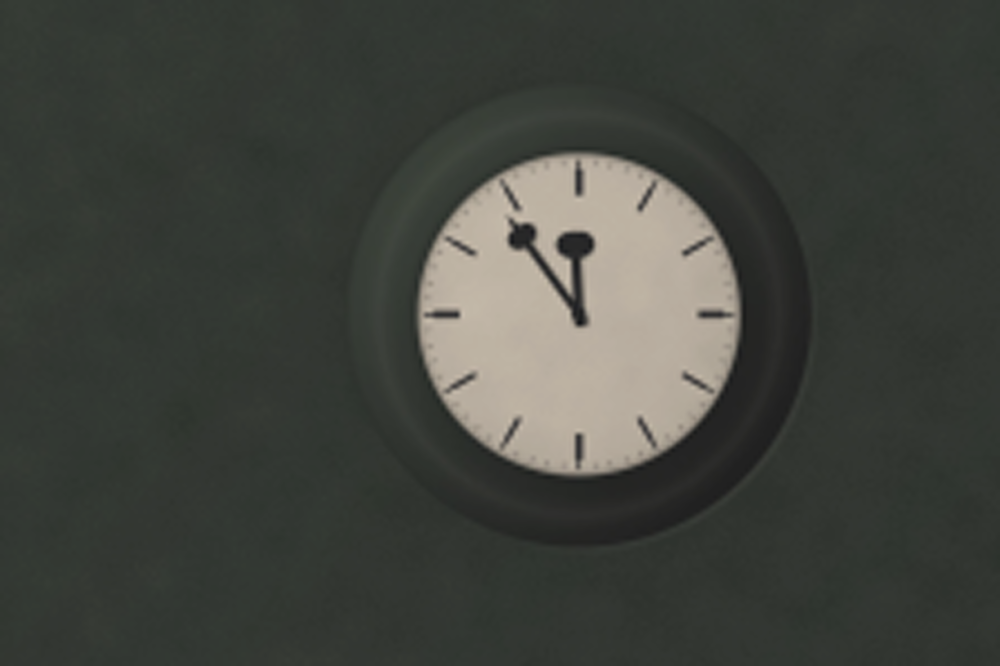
11:54
